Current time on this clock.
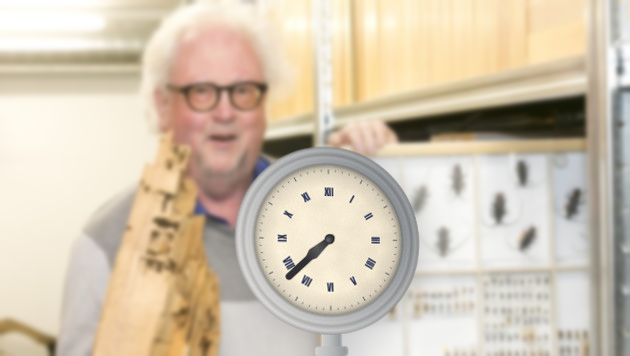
7:38
